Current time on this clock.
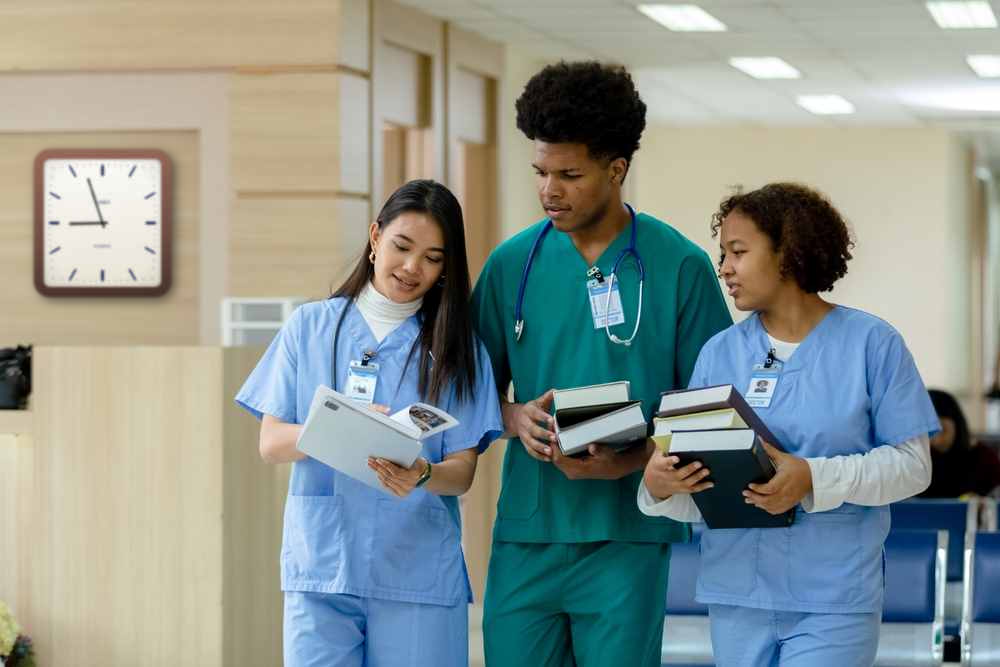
8:57
